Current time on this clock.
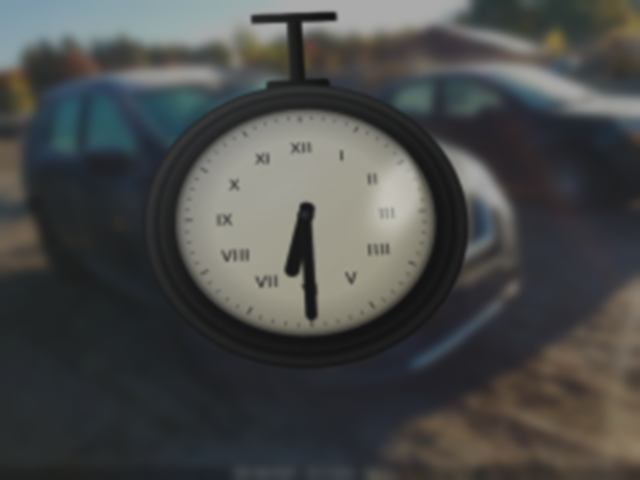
6:30
